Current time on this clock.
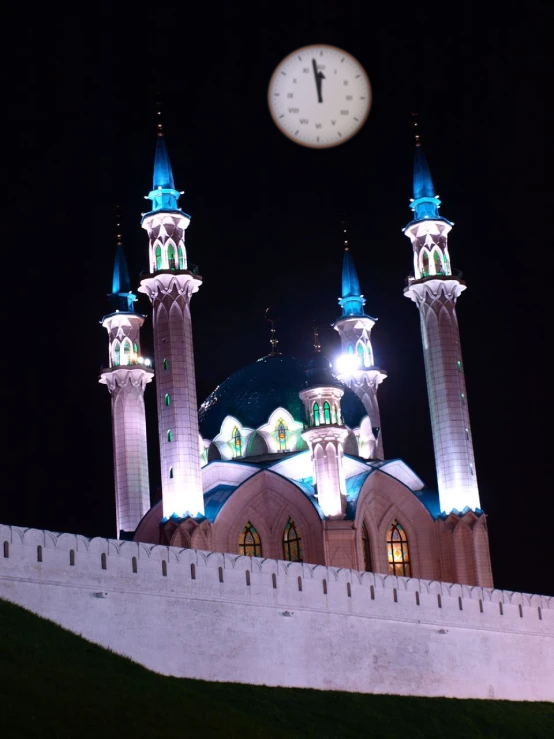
11:58
